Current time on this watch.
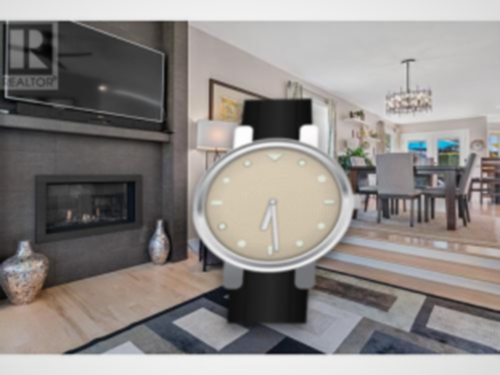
6:29
